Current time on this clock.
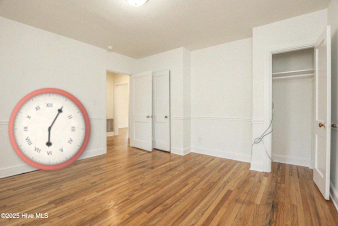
6:05
